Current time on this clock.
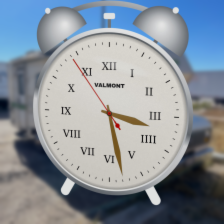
3:27:54
